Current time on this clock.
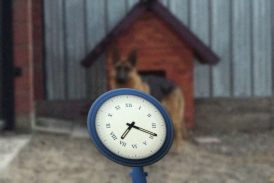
7:19
